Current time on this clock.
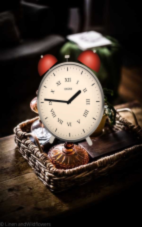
1:46
